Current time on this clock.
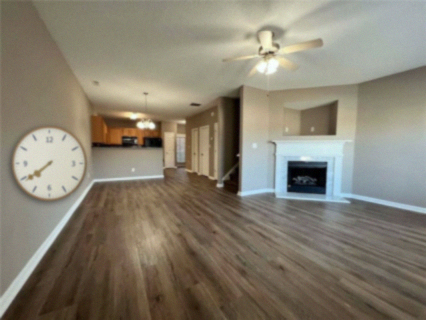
7:39
